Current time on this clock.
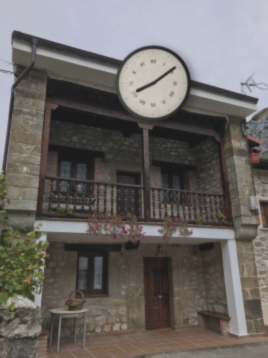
8:09
